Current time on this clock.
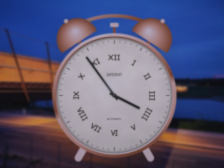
3:54
